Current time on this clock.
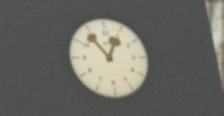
12:54
